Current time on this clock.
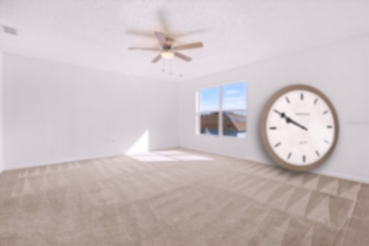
9:50
